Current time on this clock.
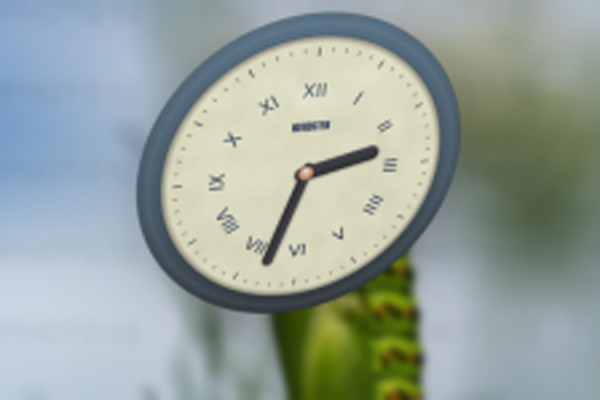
2:33
